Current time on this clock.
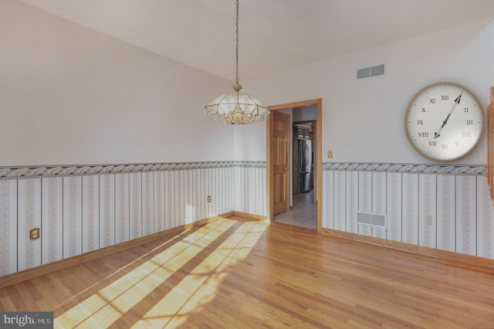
7:05
